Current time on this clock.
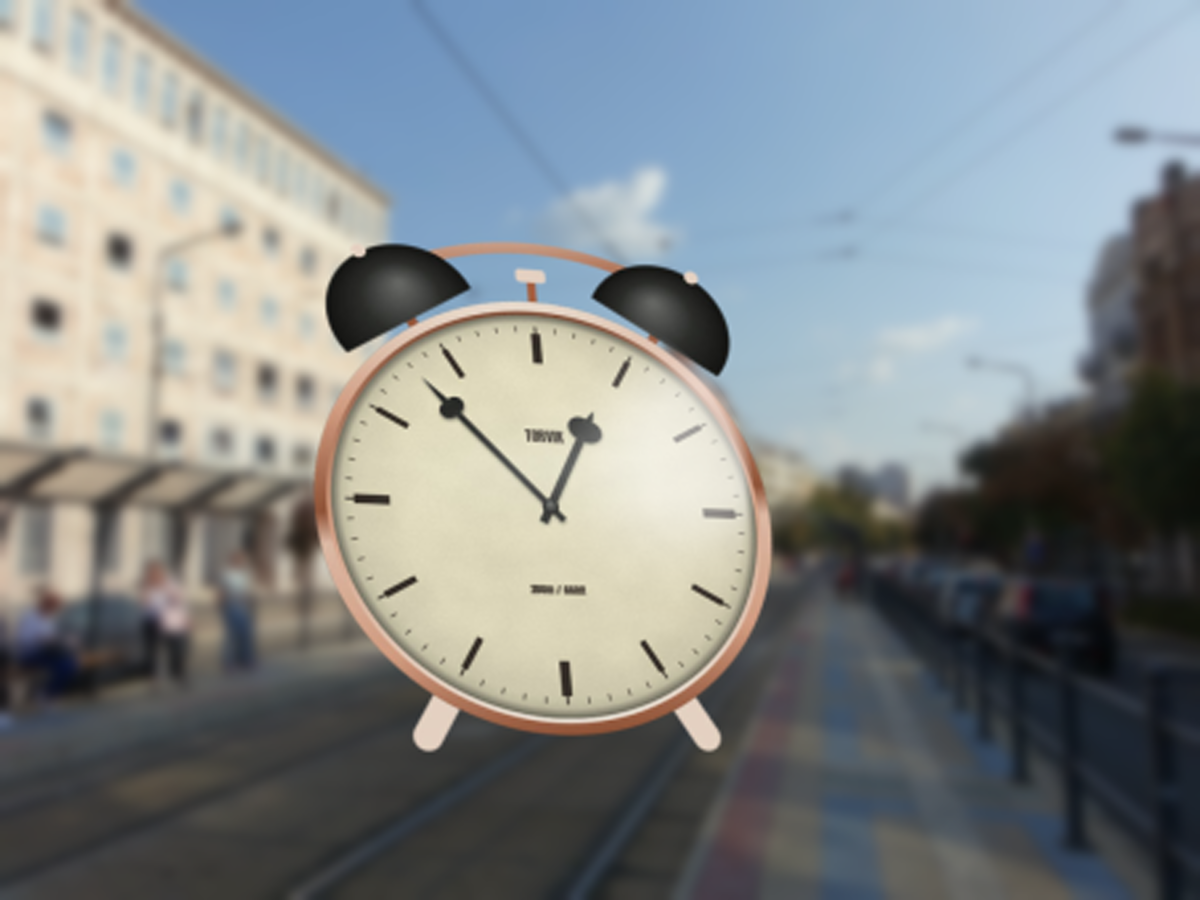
12:53
